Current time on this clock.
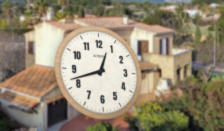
12:42
